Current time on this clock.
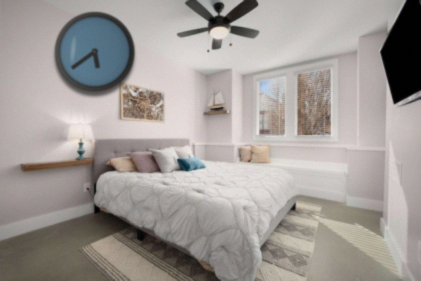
5:39
